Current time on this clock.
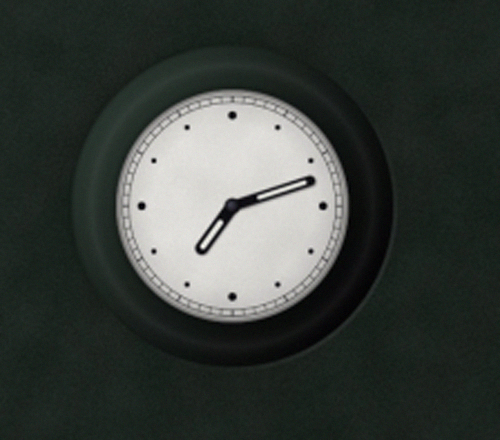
7:12
